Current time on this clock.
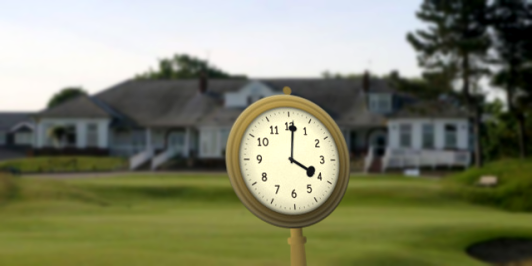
4:01
